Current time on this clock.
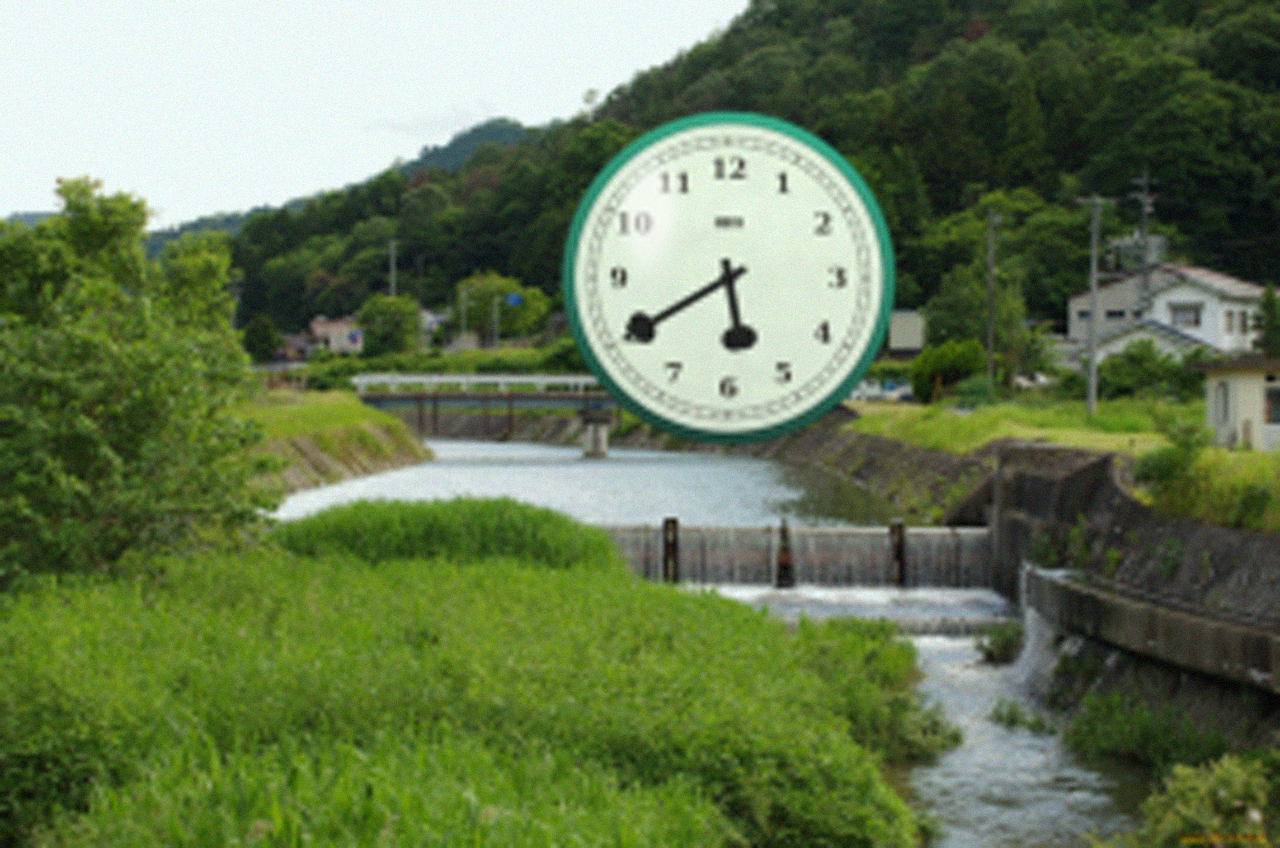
5:40
